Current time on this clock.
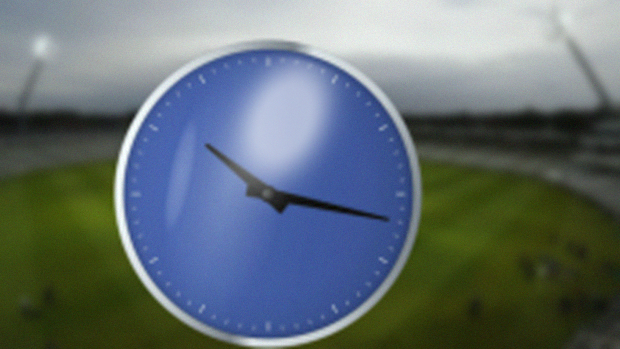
10:17
